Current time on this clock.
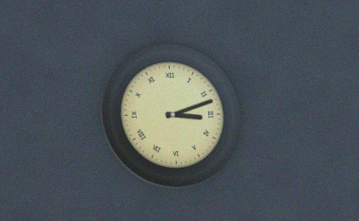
3:12
